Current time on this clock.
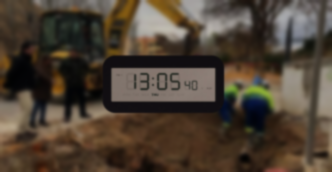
13:05
